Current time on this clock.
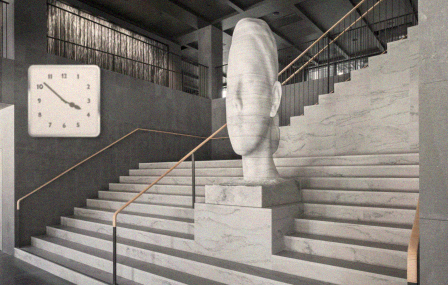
3:52
